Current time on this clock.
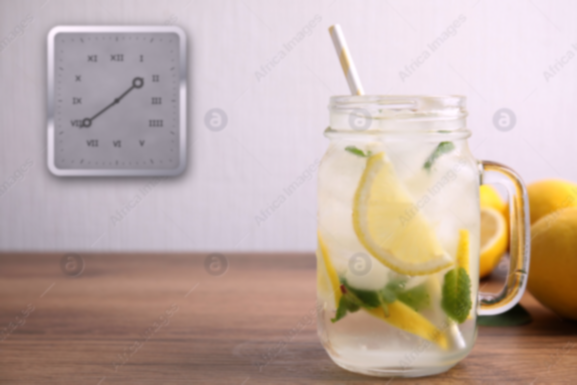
1:39
